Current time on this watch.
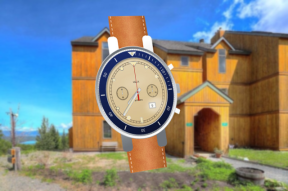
7:37
